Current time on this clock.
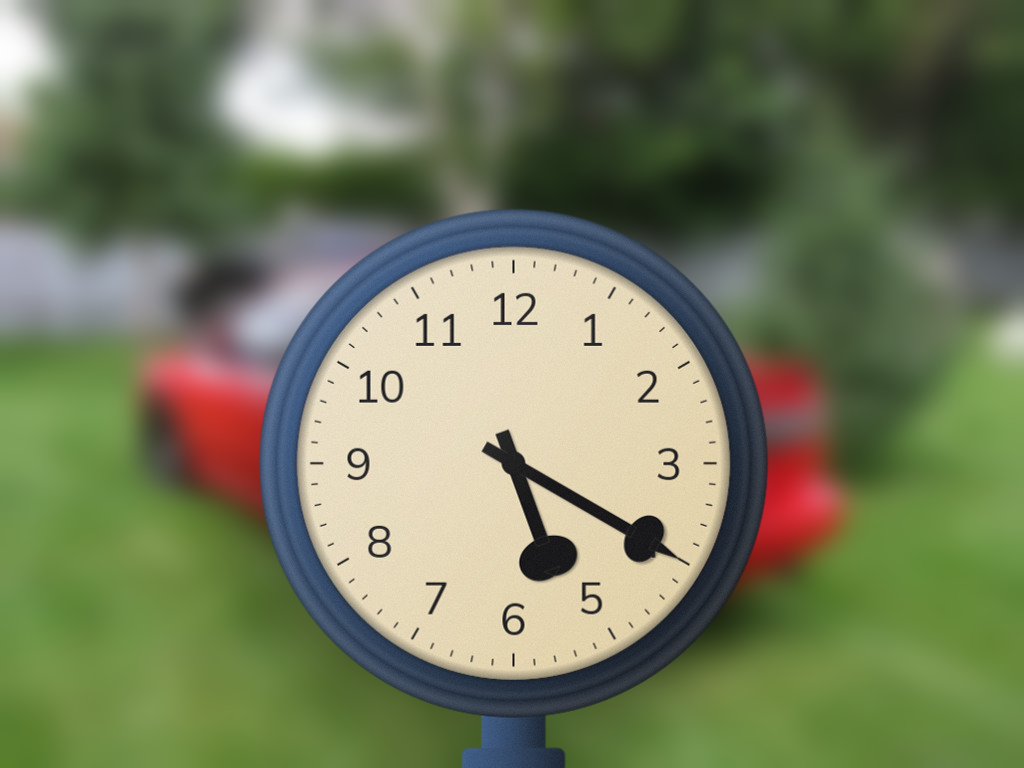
5:20
